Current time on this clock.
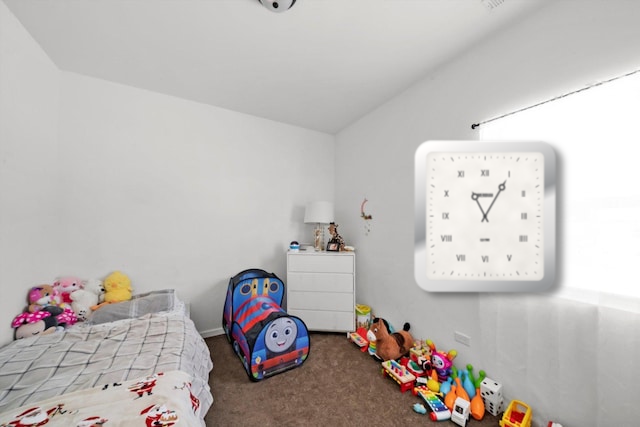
11:05
